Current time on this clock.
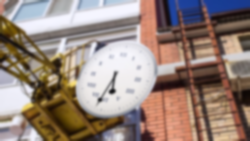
5:32
